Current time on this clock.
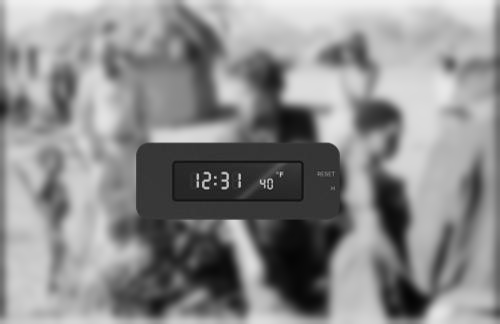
12:31
